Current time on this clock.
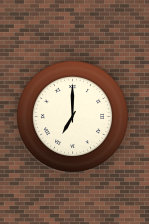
7:00
